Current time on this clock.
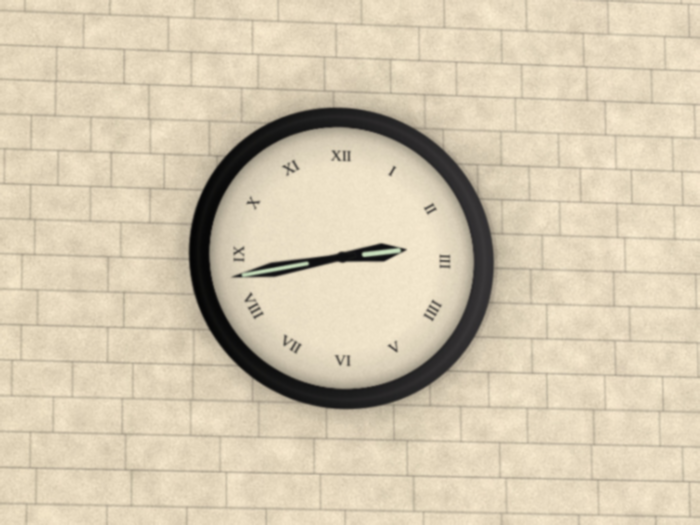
2:43
